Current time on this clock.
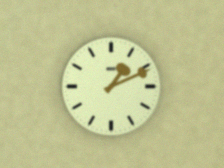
1:11
